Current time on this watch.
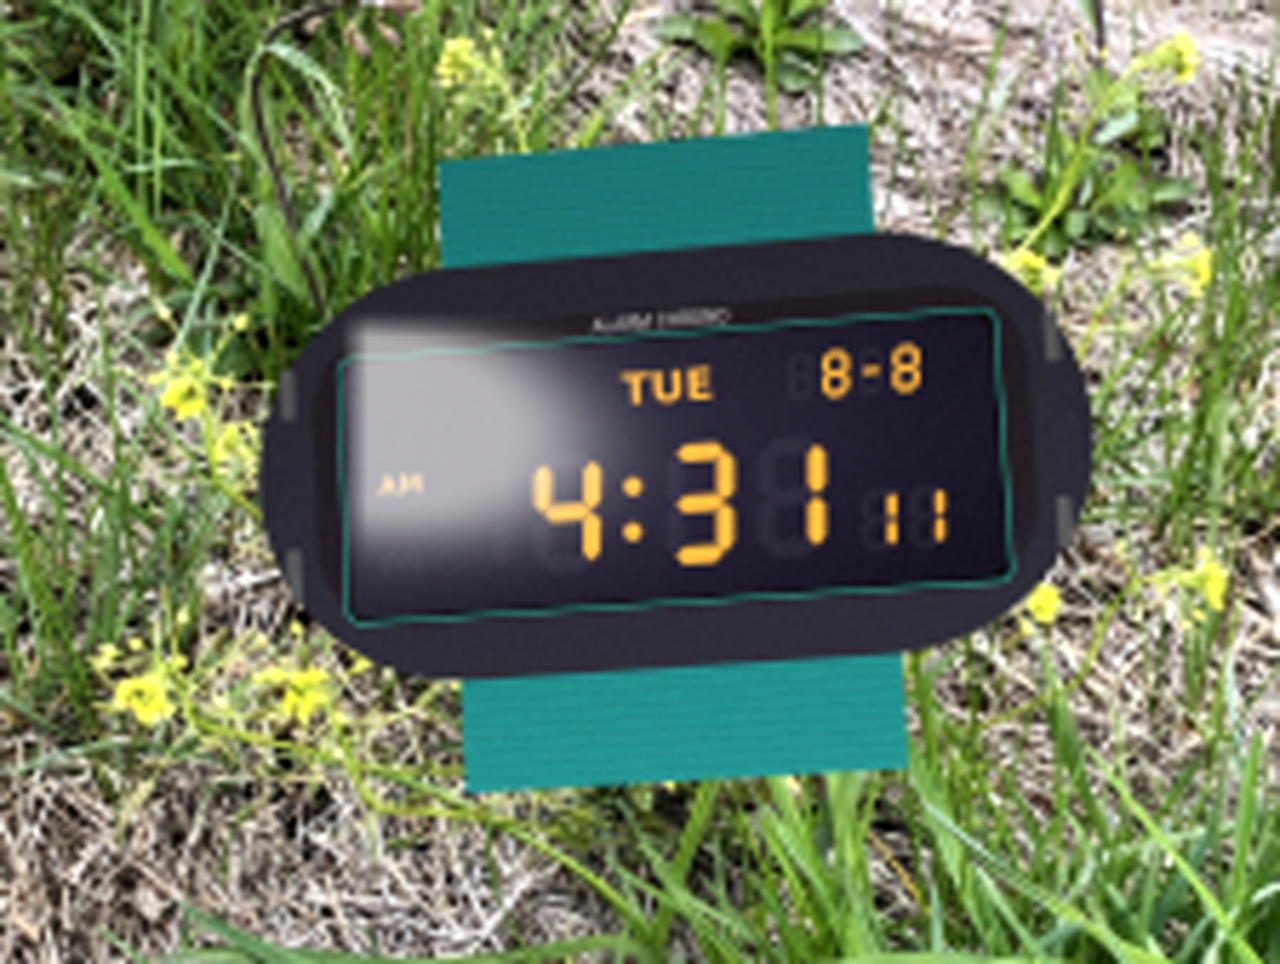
4:31:11
